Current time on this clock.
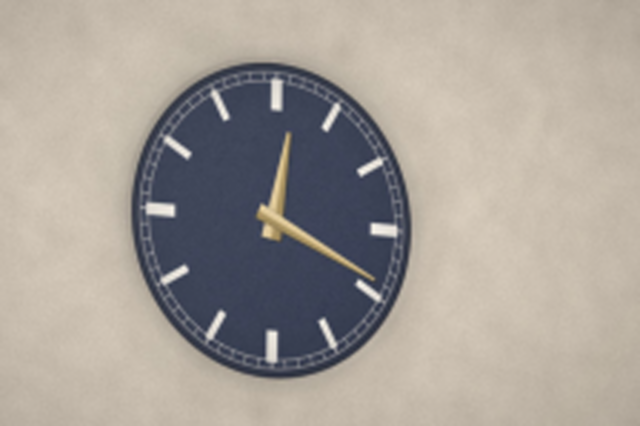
12:19
